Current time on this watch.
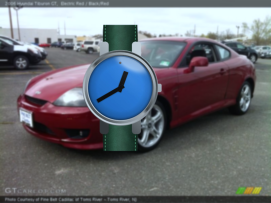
12:40
